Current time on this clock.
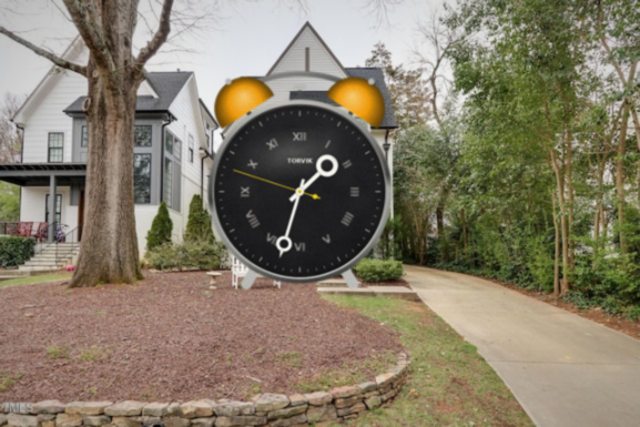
1:32:48
